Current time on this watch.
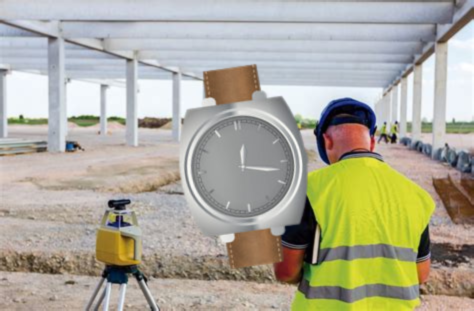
12:17
